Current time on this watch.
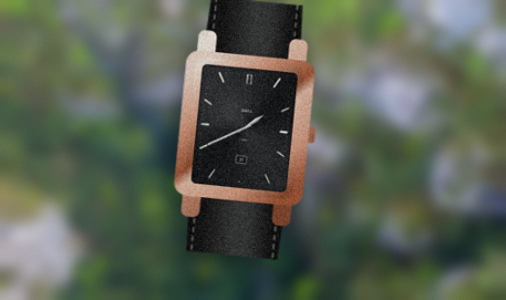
1:40
